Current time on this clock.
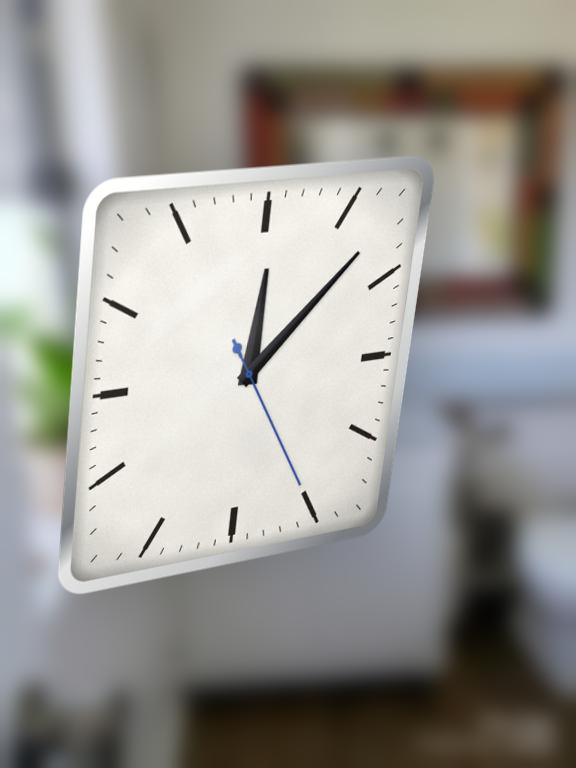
12:07:25
